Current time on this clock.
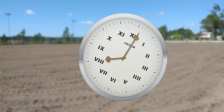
8:01
